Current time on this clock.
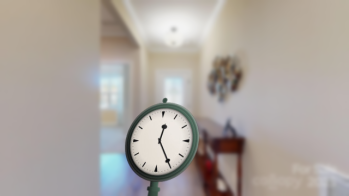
12:25
